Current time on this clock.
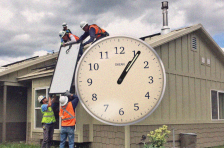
1:06
